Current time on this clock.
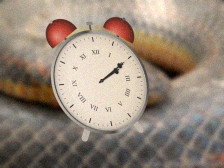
2:10
